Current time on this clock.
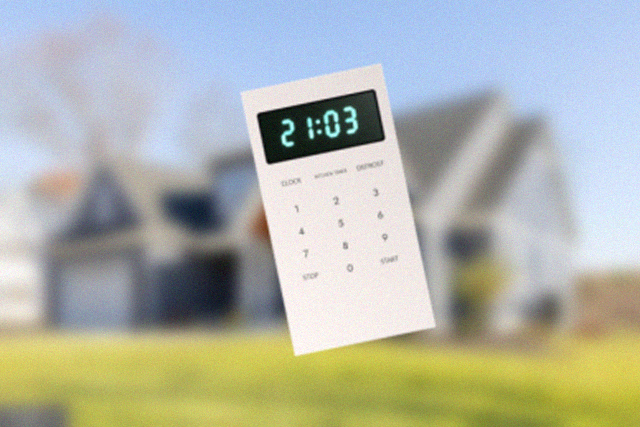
21:03
